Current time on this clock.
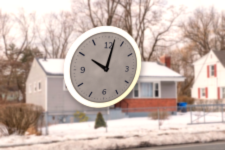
10:02
